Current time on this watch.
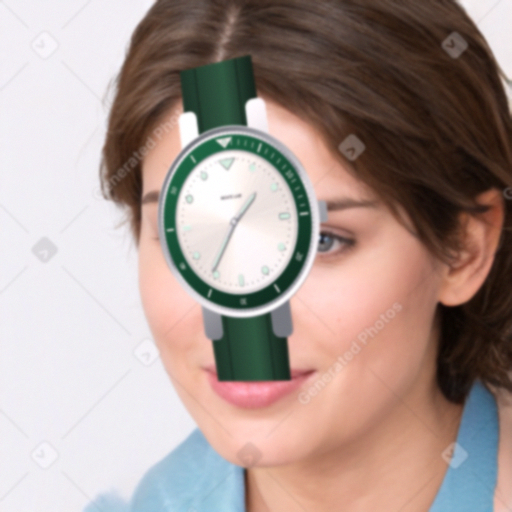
1:36
